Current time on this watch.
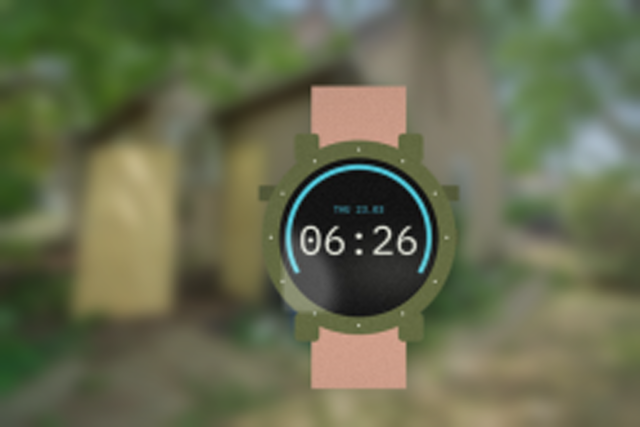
6:26
